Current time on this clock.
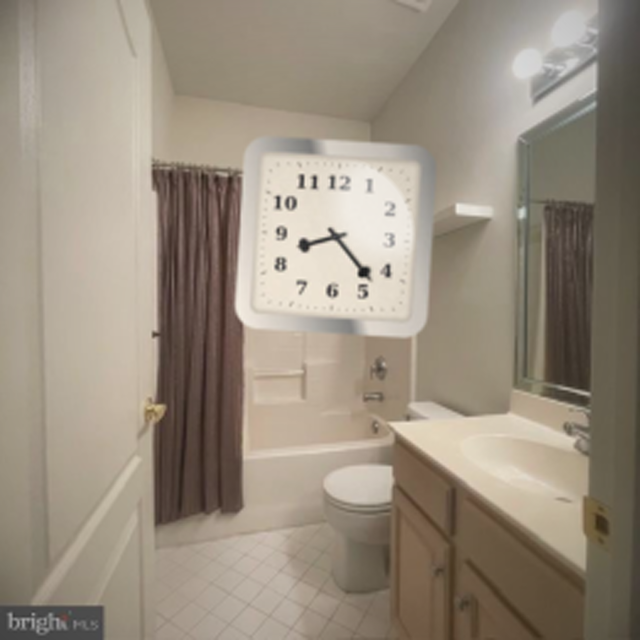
8:23
